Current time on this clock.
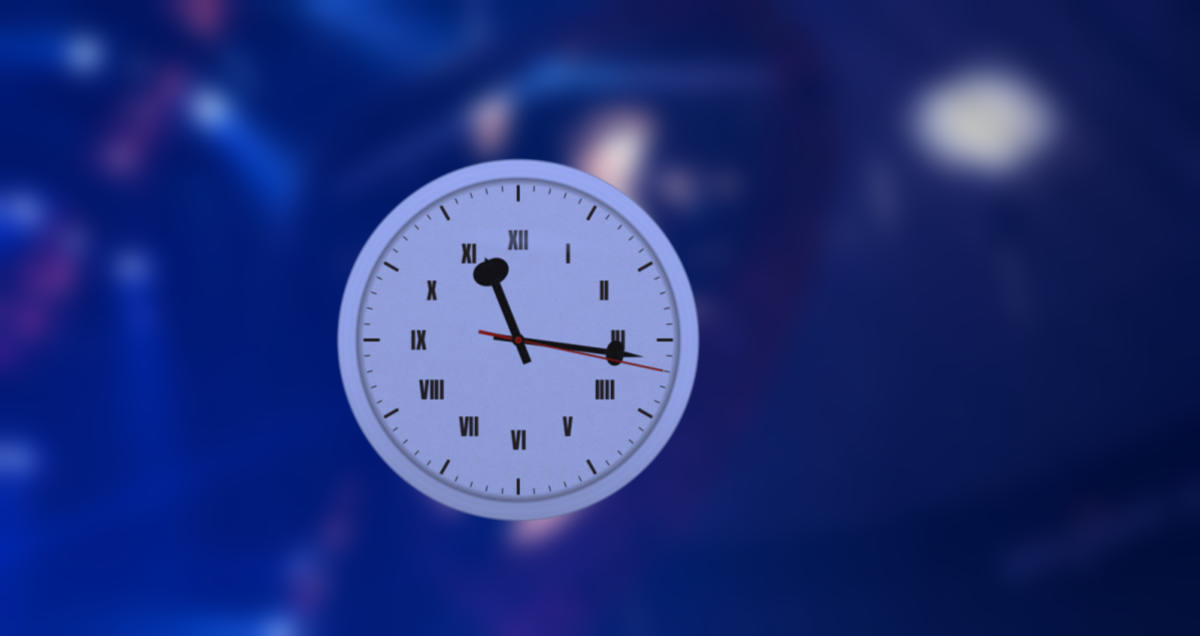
11:16:17
